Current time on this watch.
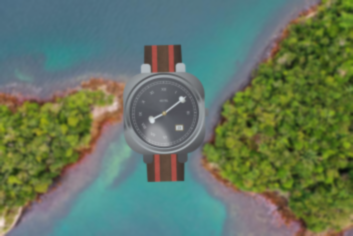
8:09
